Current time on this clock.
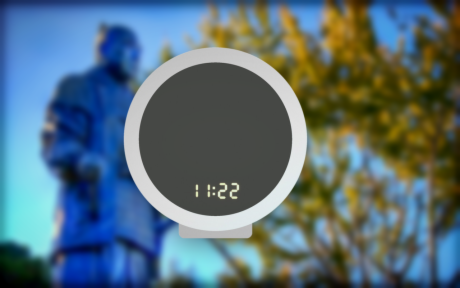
11:22
